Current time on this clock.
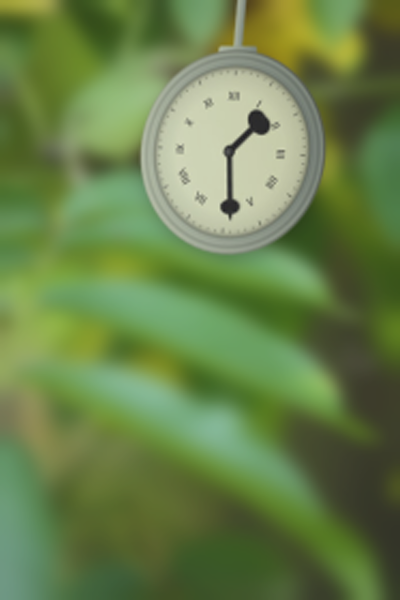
1:29
